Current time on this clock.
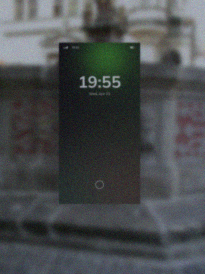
19:55
